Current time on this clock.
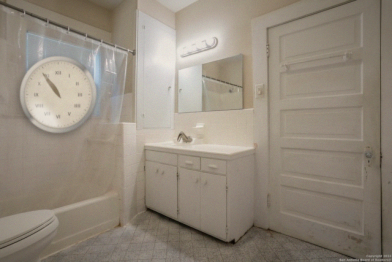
10:54
